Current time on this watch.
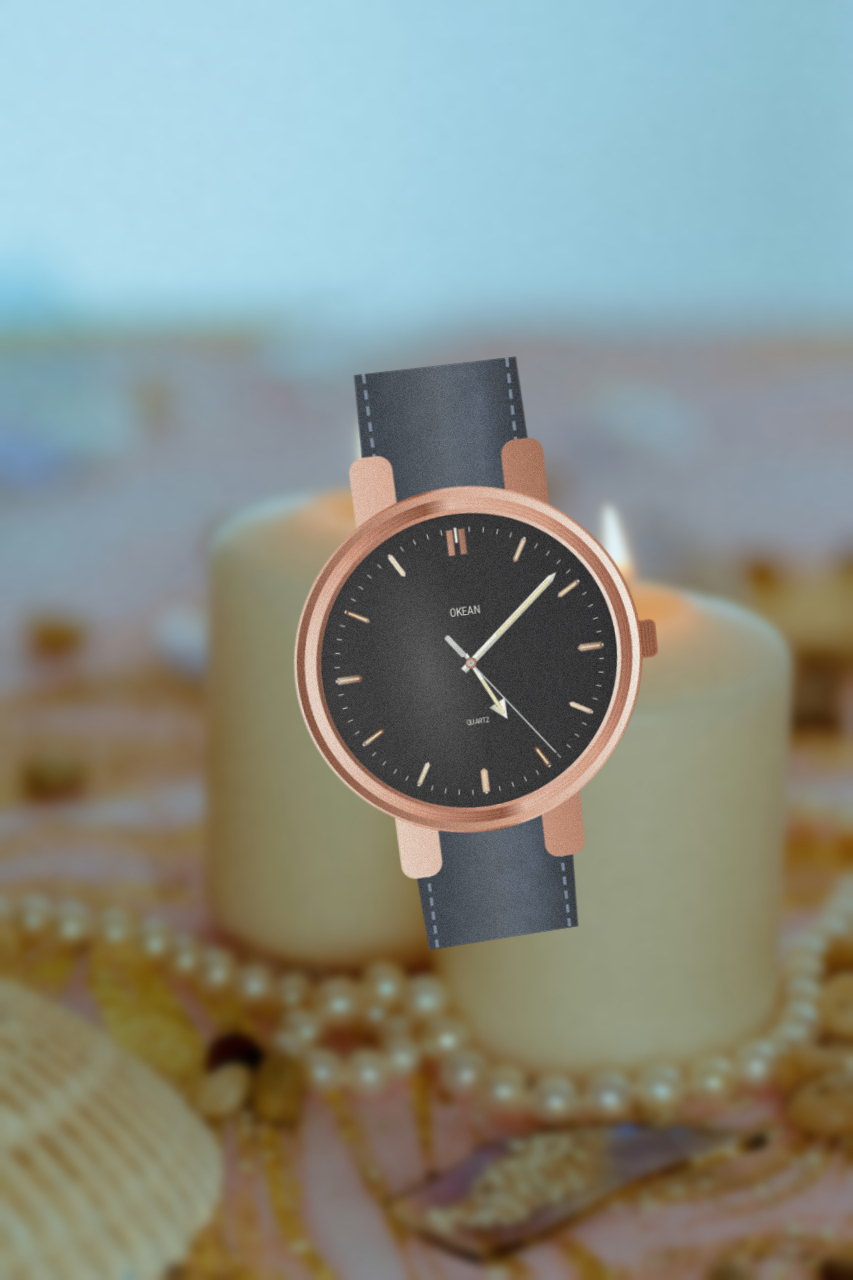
5:08:24
